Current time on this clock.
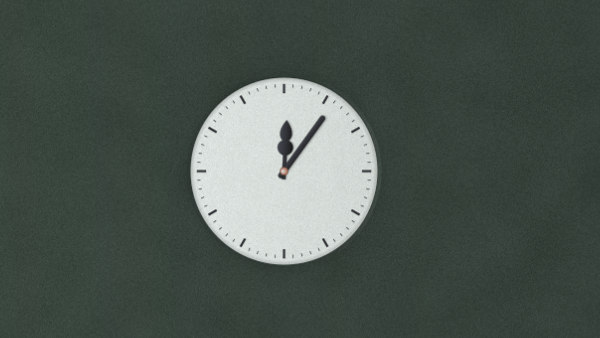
12:06
